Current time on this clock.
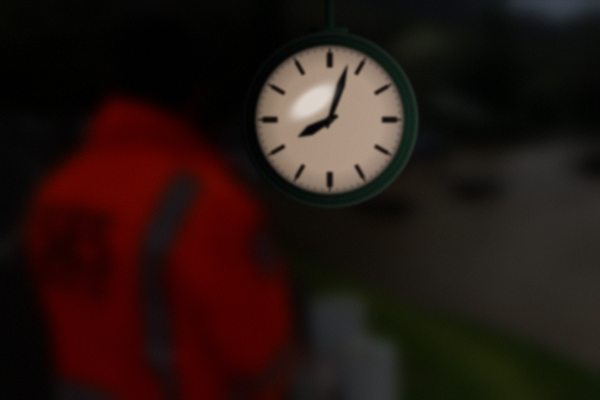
8:03
